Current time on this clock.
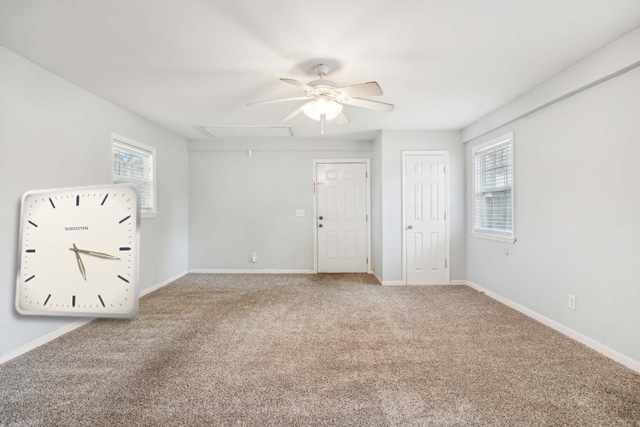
5:17
